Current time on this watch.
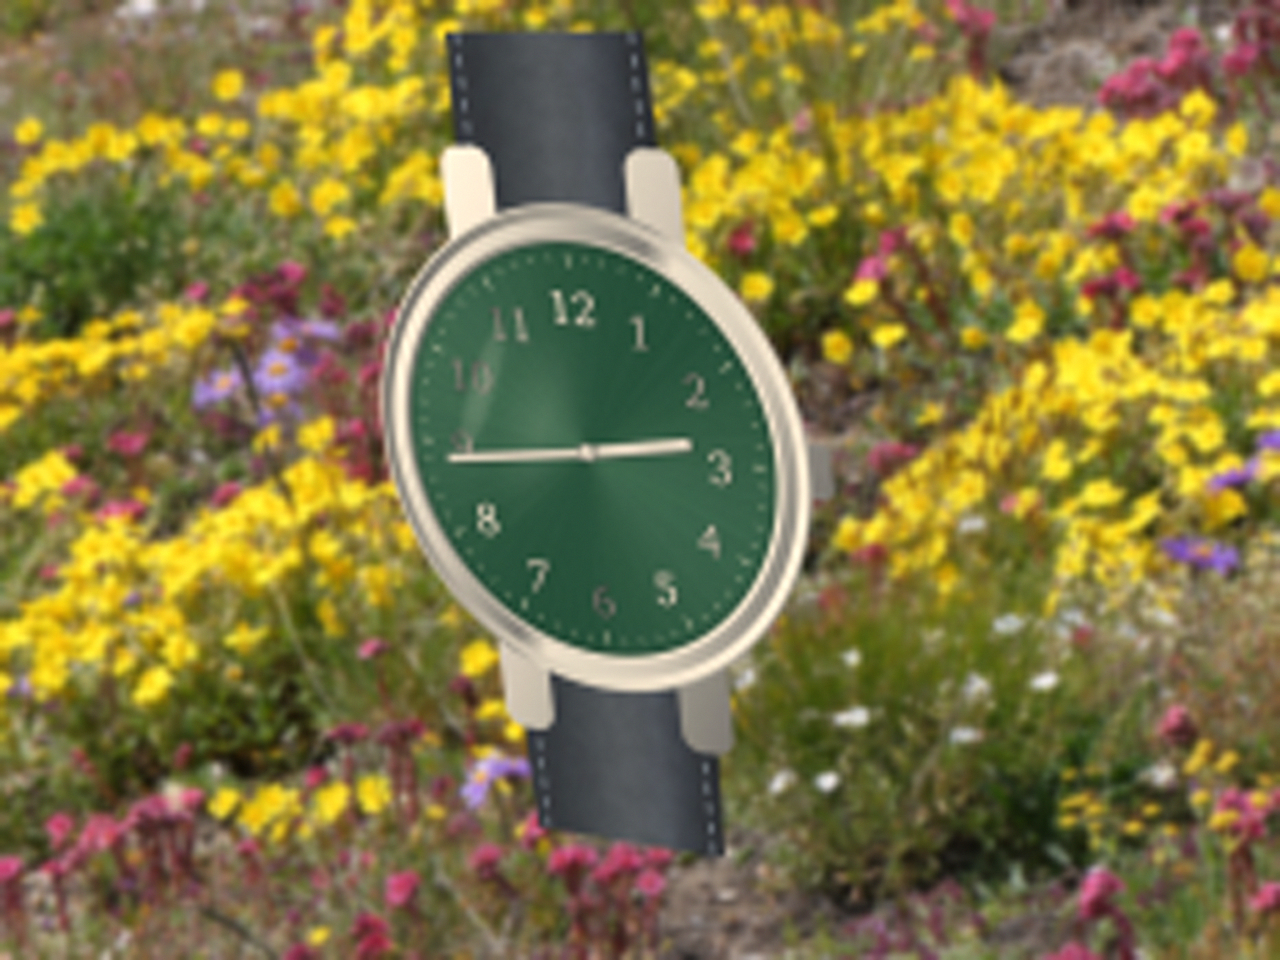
2:44
